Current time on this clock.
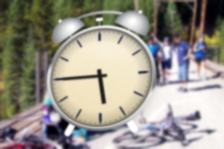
5:45
